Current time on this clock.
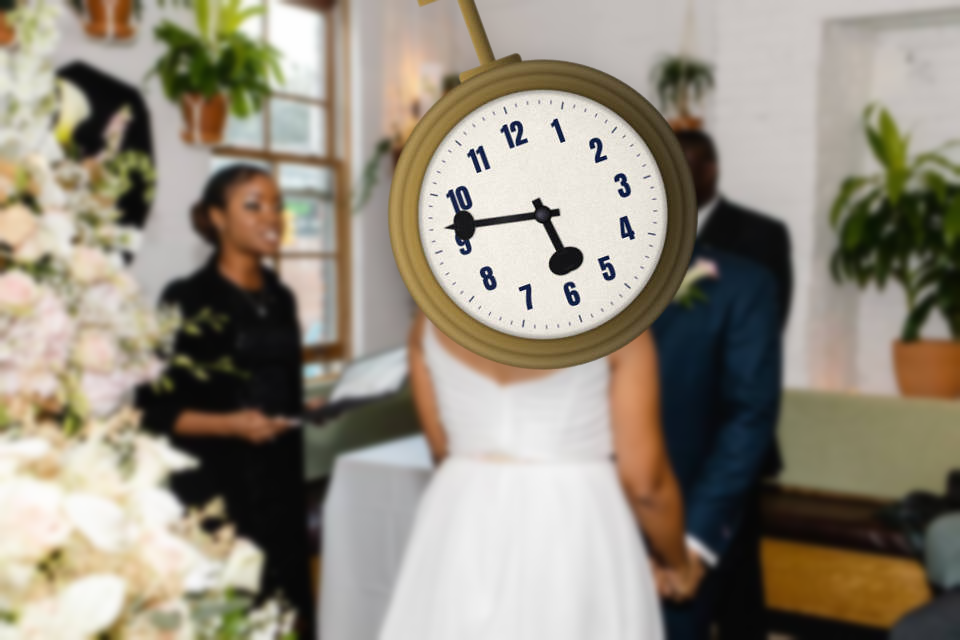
5:47
